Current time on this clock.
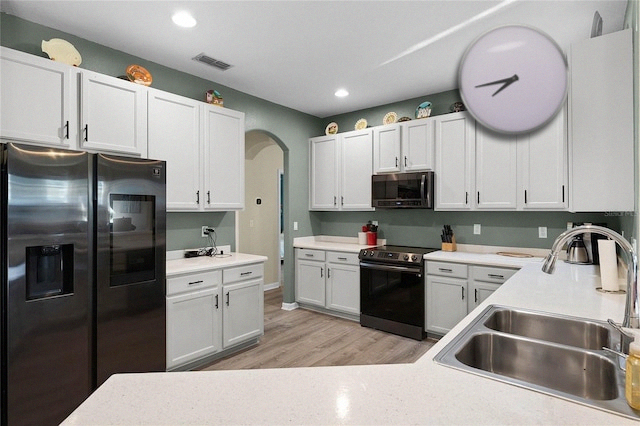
7:43
